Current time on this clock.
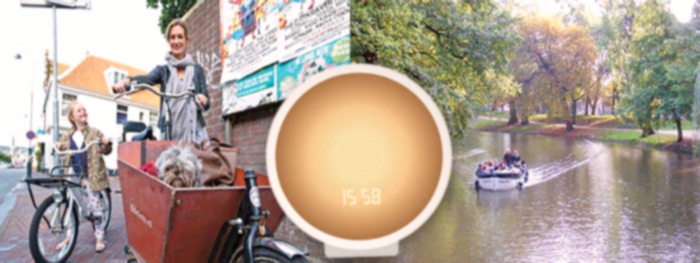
15:58
